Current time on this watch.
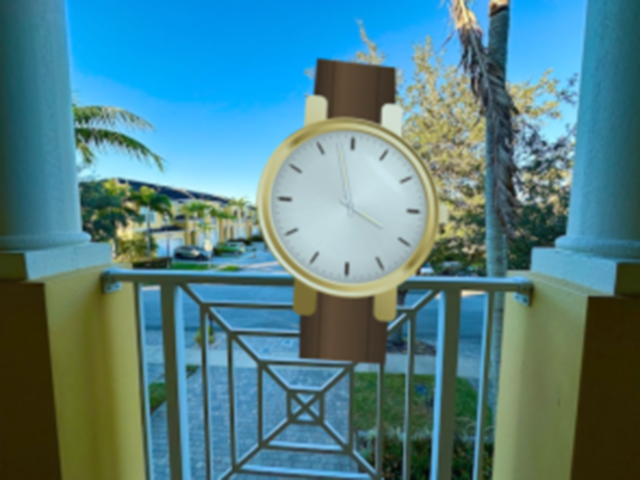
3:58
